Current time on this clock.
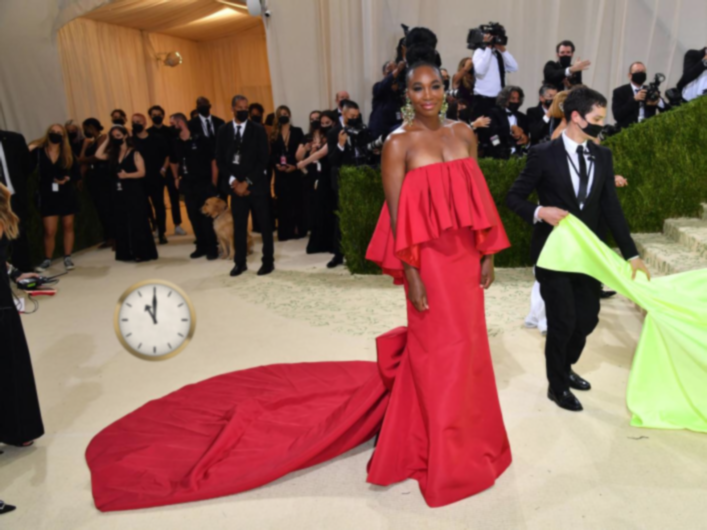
11:00
